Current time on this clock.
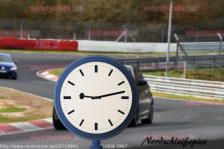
9:13
